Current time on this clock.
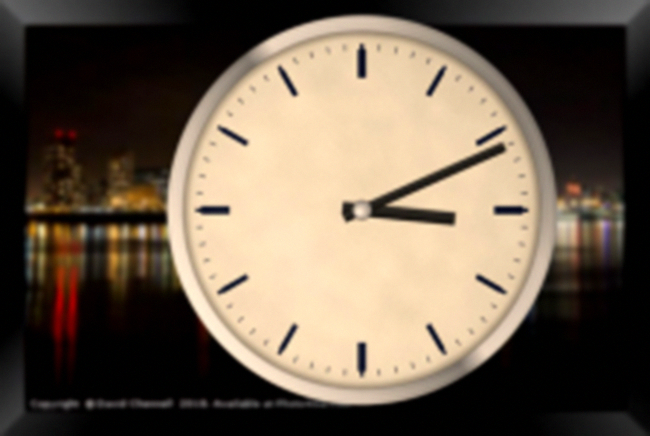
3:11
